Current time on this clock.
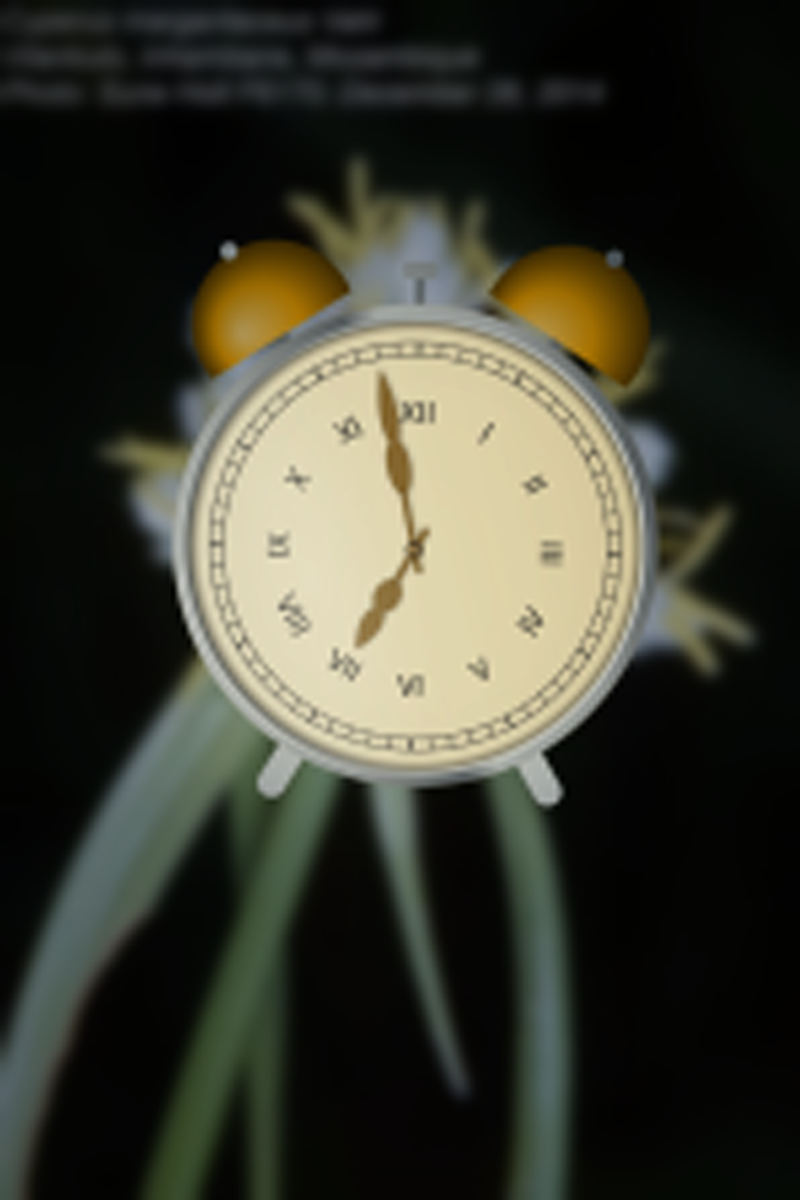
6:58
